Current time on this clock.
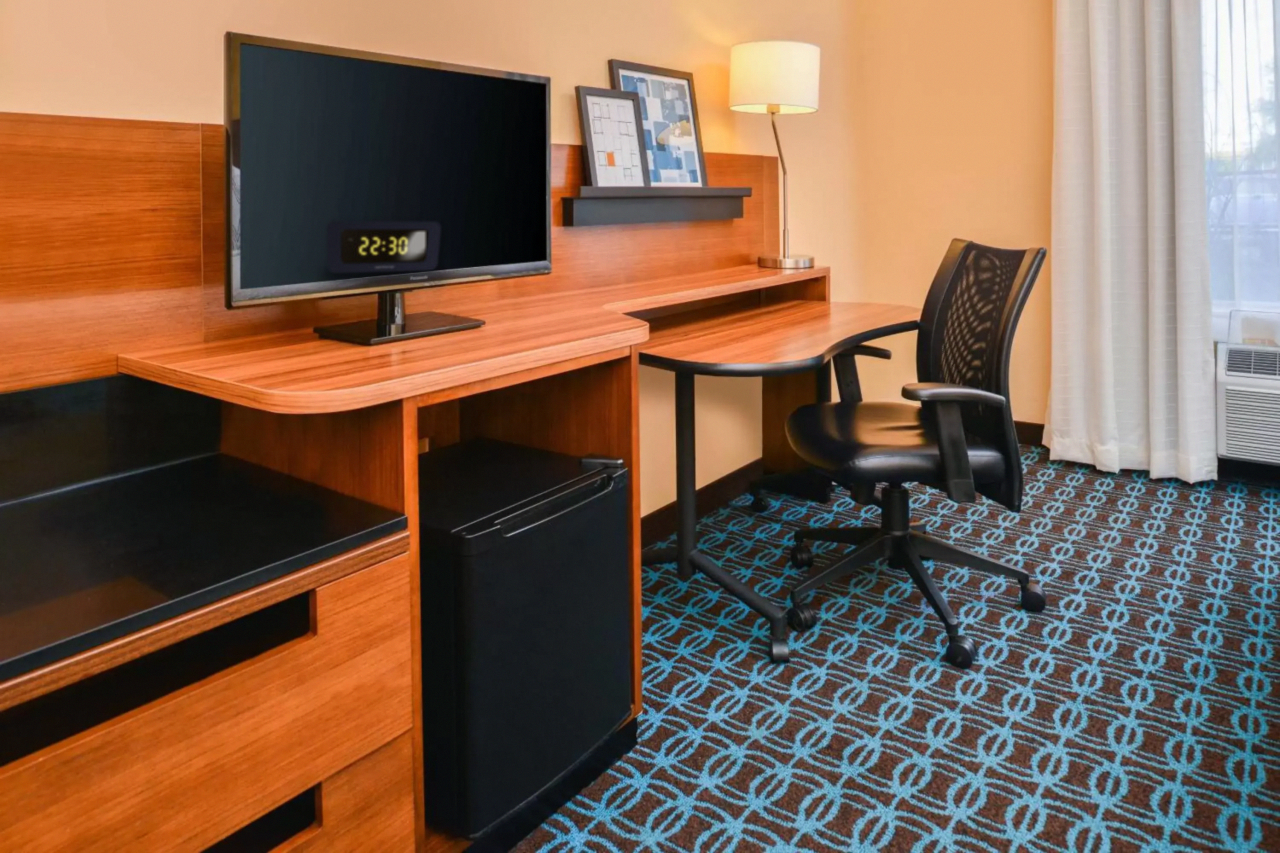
22:30
